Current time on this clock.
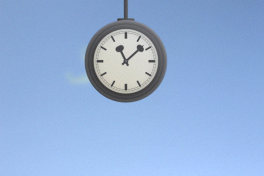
11:08
